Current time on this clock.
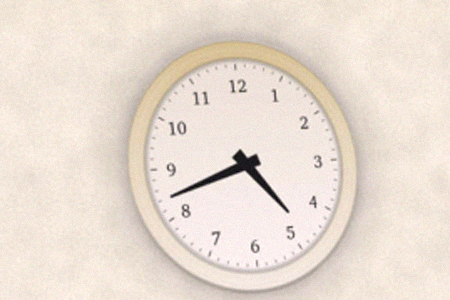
4:42
